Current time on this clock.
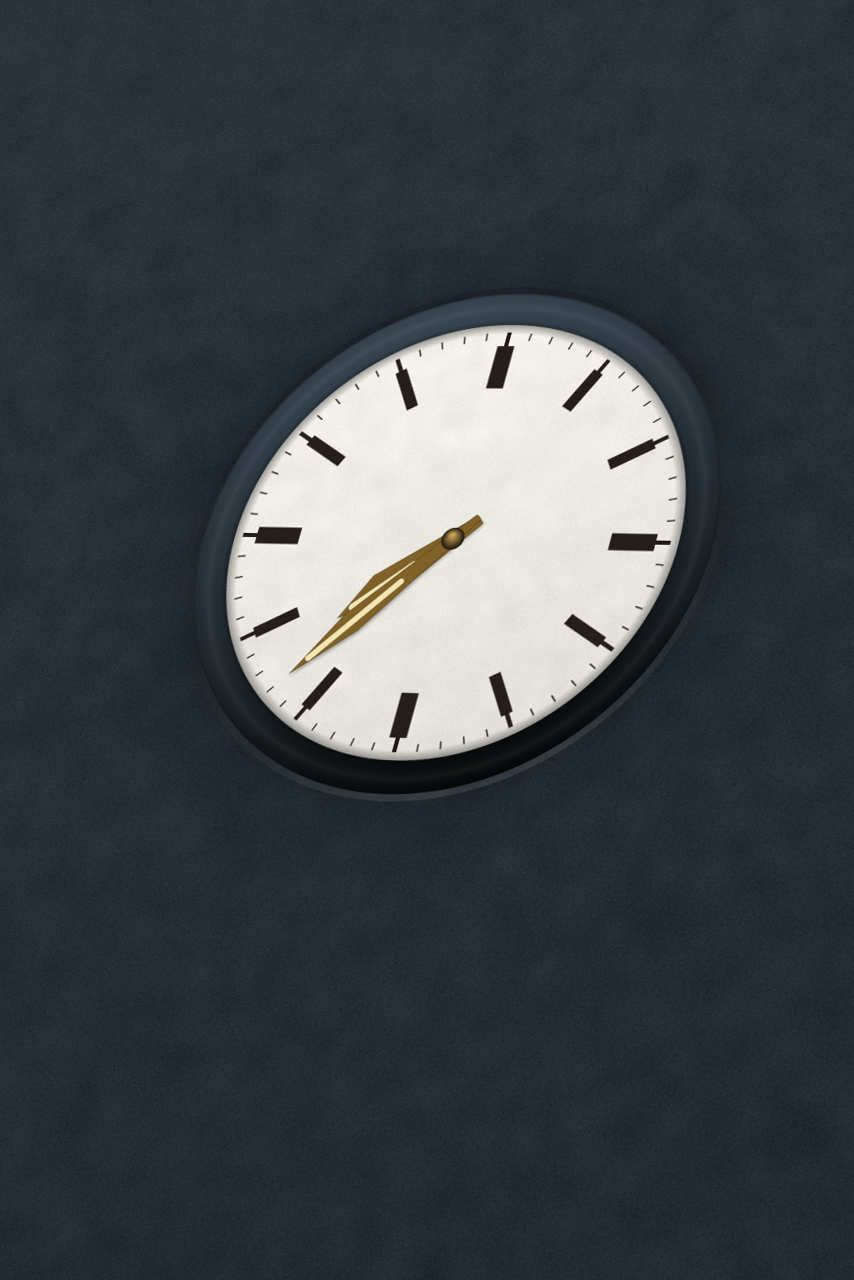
7:37
